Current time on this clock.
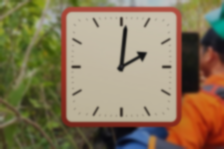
2:01
